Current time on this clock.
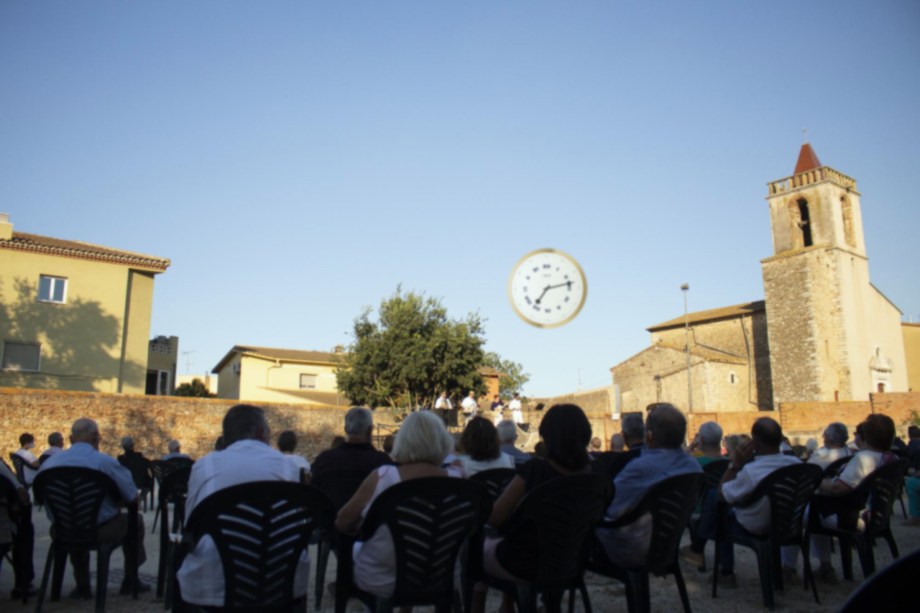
7:13
